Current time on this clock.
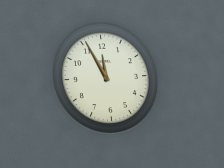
11:56
